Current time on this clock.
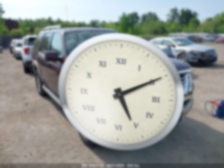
5:10
